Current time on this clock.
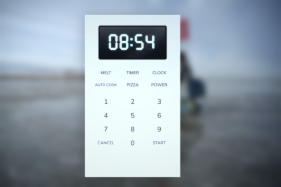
8:54
